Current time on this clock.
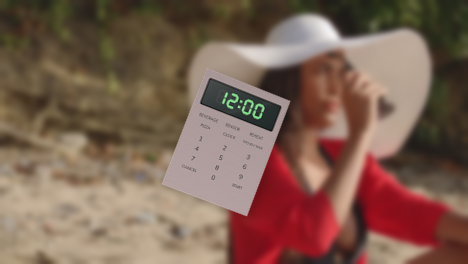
12:00
